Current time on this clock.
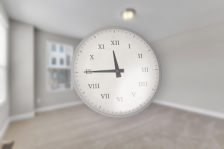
11:45
